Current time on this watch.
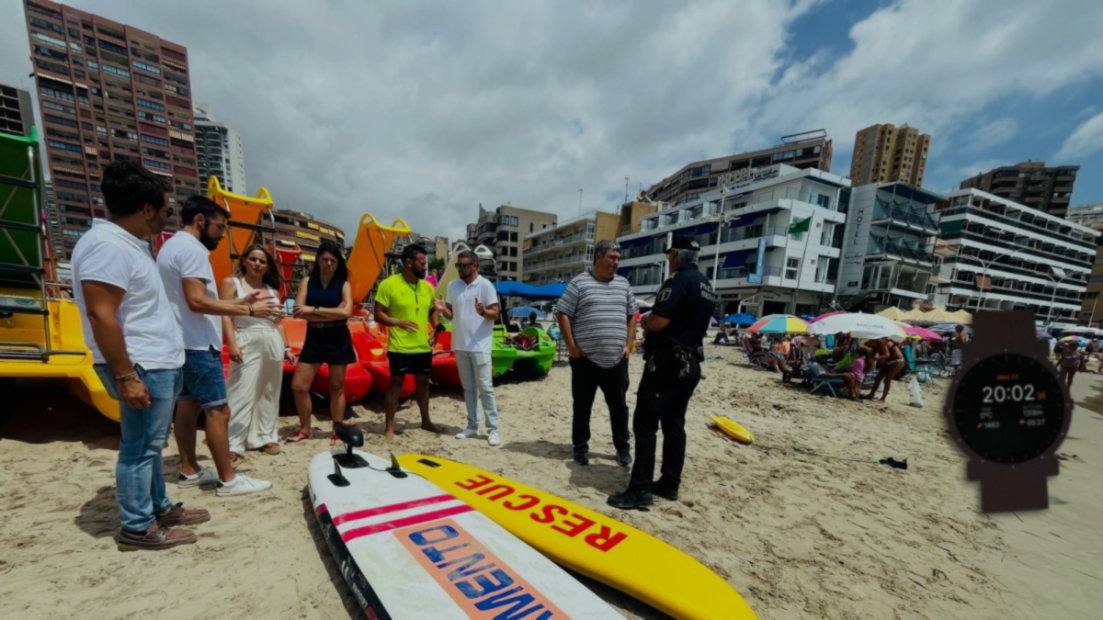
20:02
